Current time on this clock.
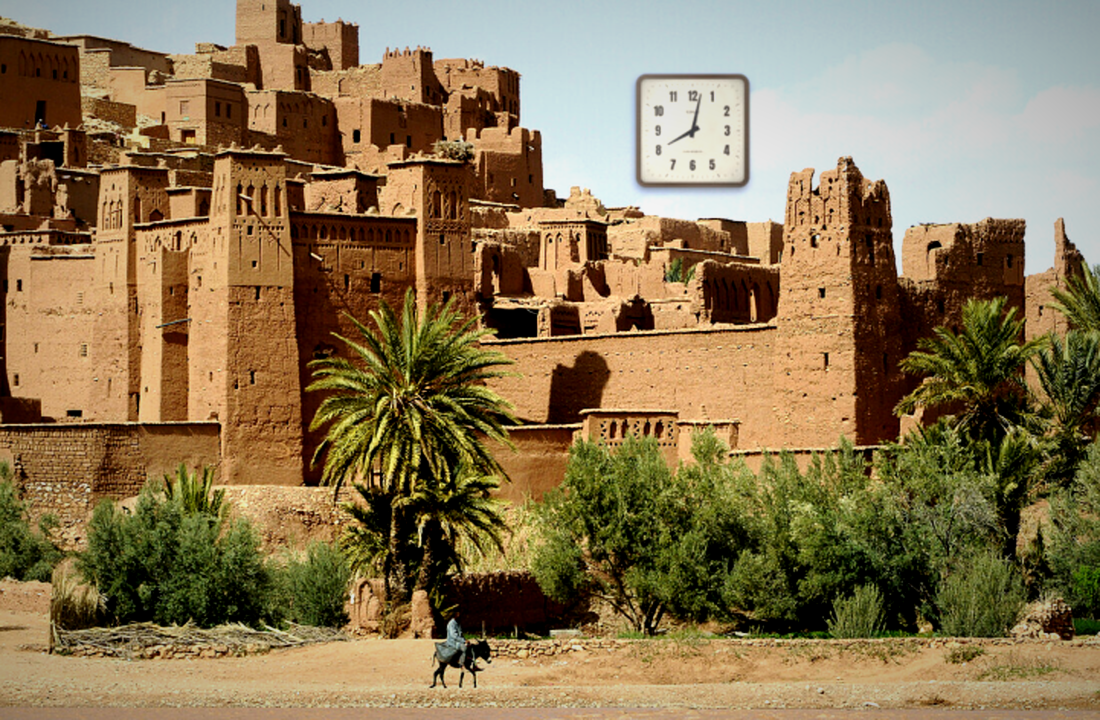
8:02
